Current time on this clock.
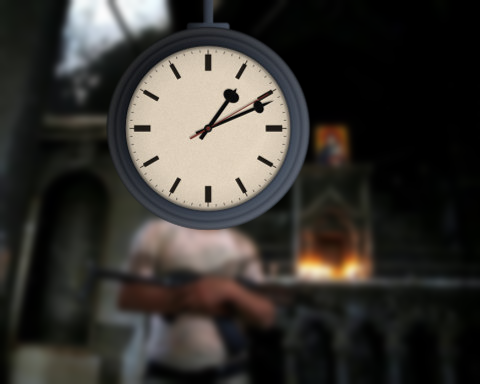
1:11:10
